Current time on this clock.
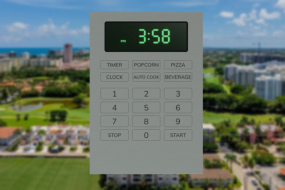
3:58
